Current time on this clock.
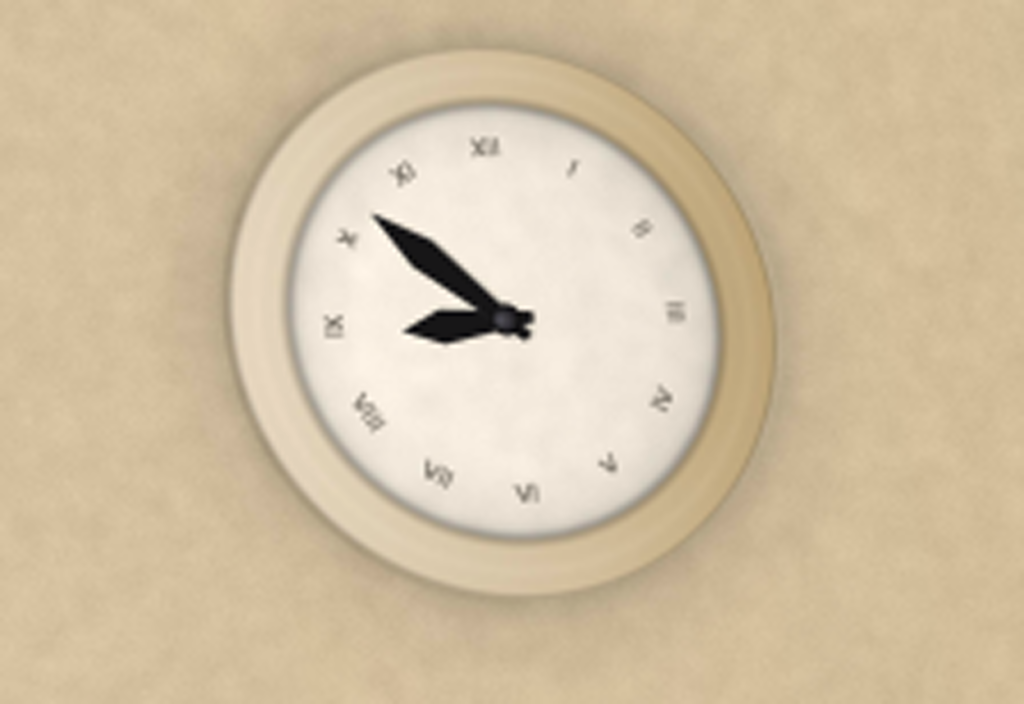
8:52
